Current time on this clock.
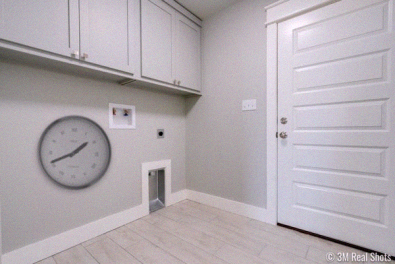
1:41
